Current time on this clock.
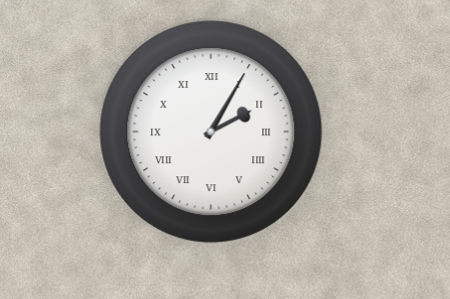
2:05
